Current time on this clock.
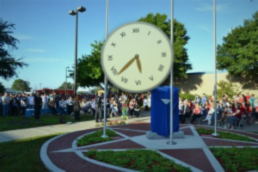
5:38
